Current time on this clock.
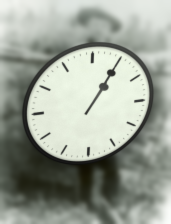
1:05
